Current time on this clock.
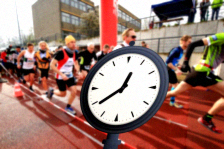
12:39
